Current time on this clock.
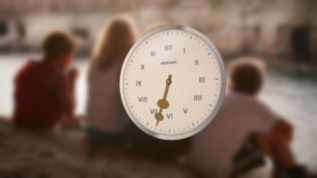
6:33
